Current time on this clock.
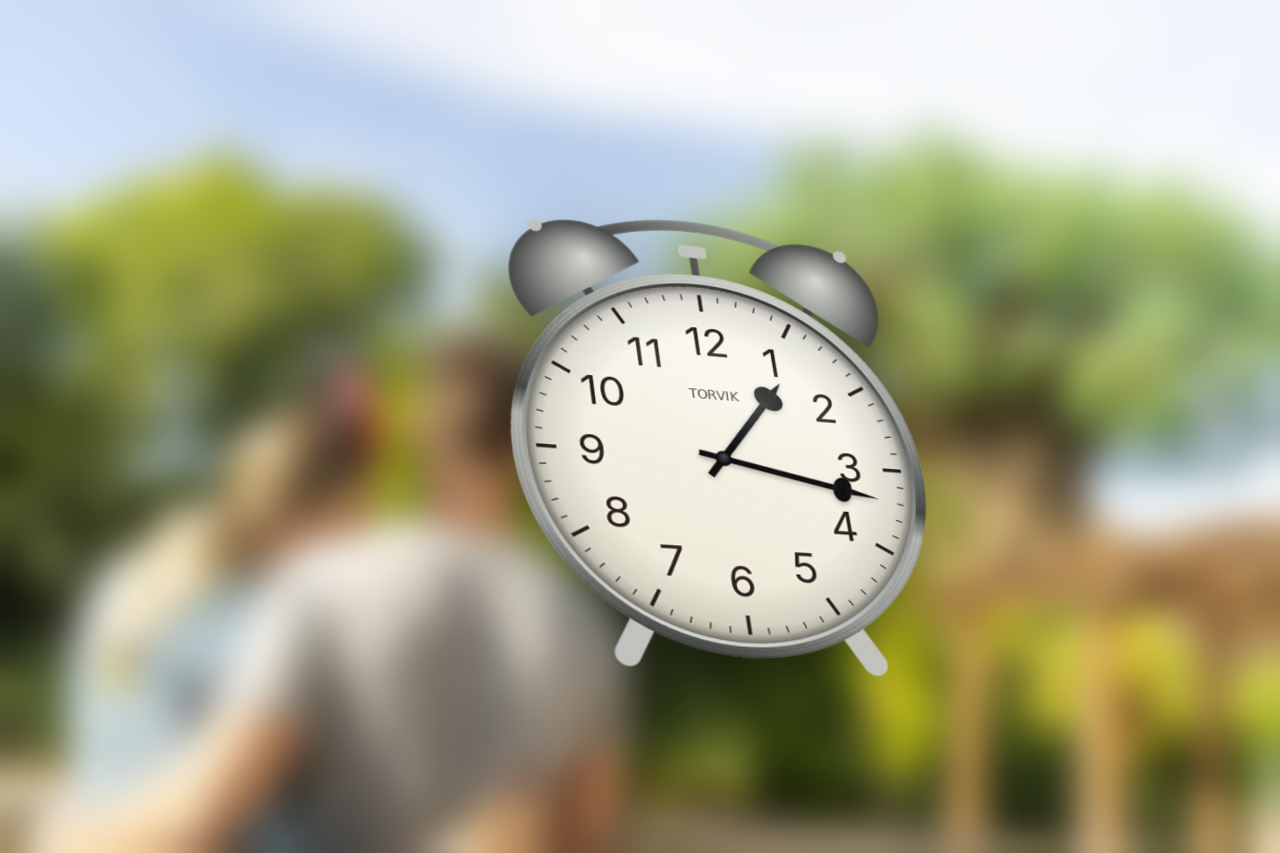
1:17
